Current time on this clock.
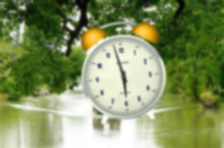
5:58
